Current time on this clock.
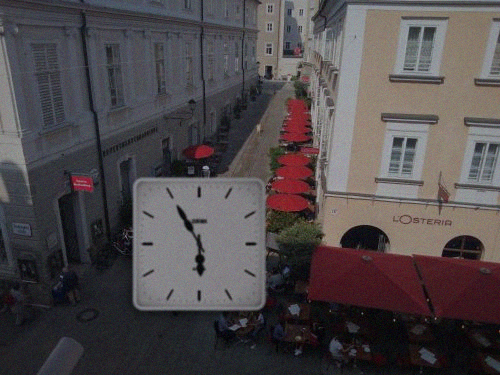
5:55
